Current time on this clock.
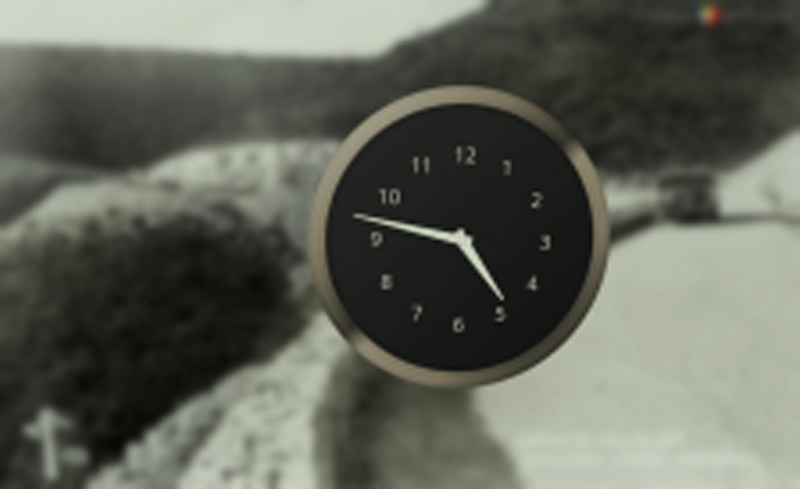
4:47
